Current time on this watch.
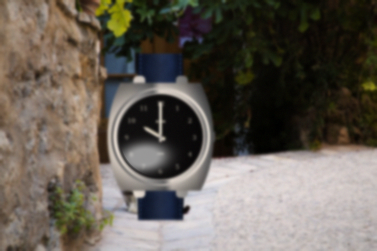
10:00
